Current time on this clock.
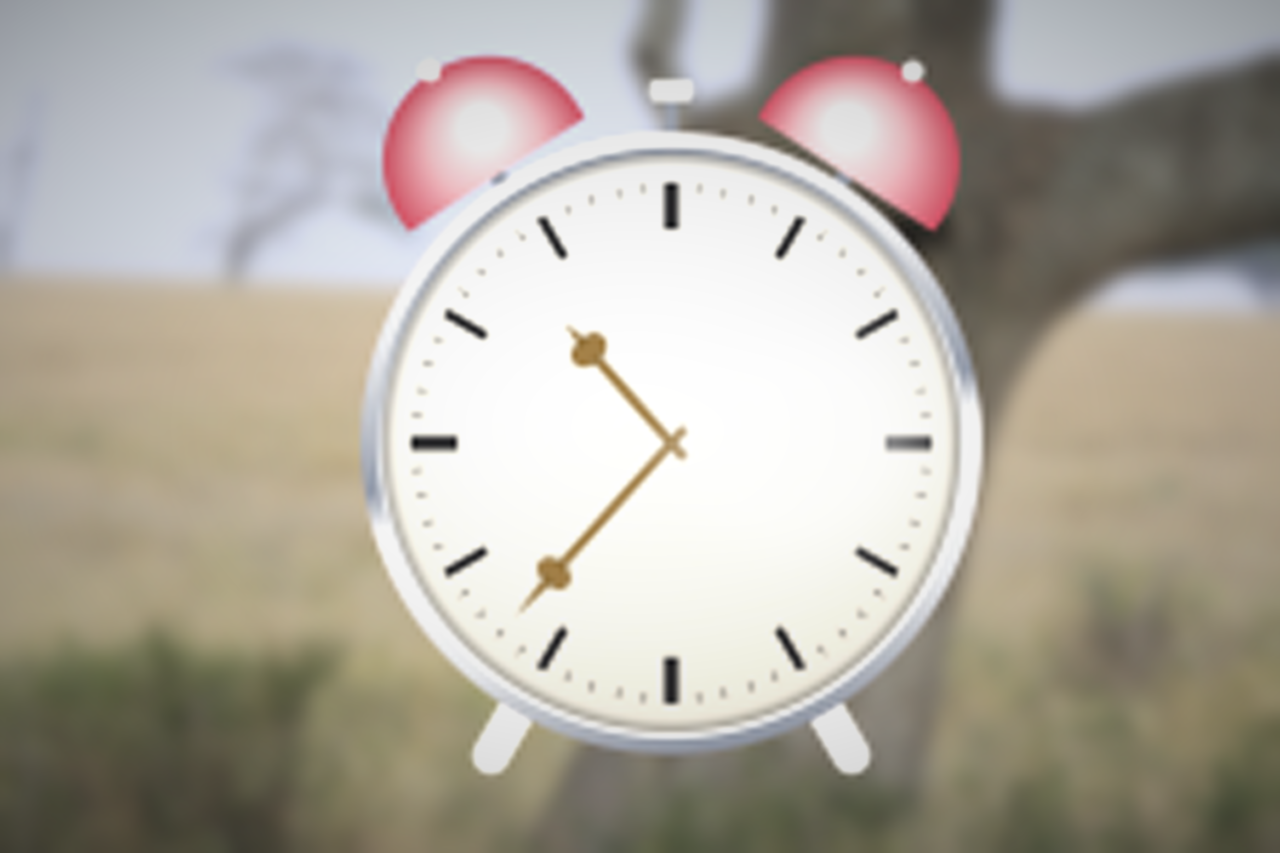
10:37
